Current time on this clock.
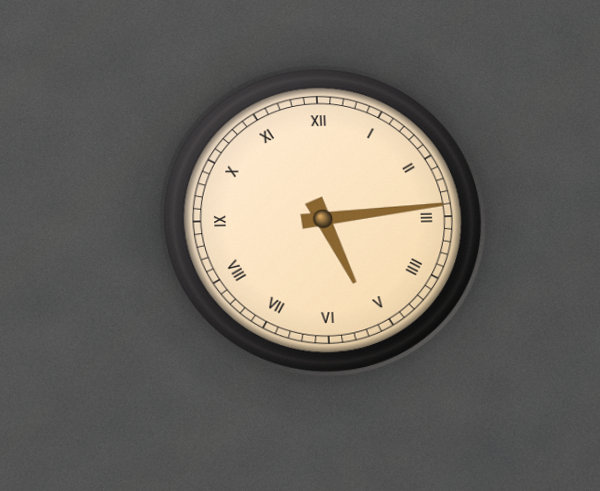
5:14
